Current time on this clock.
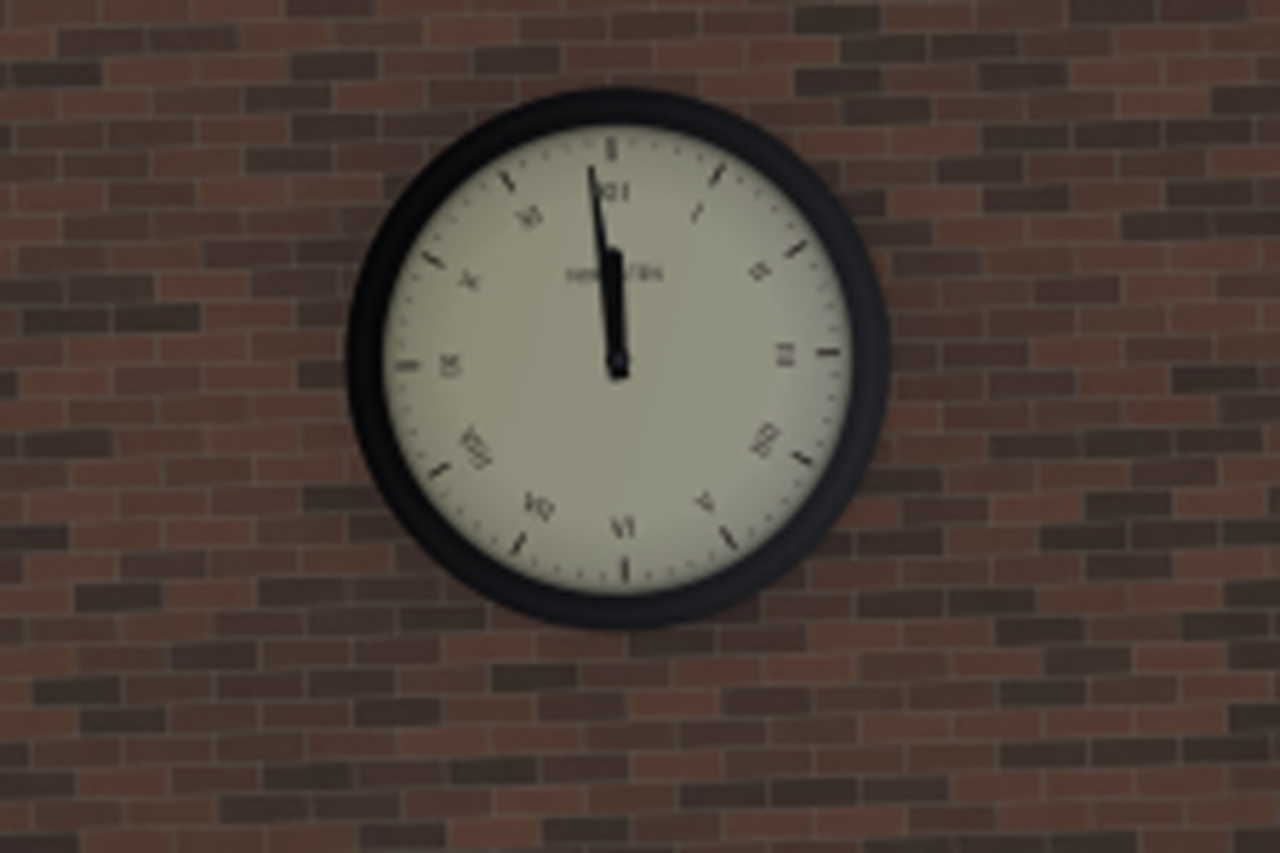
11:59
